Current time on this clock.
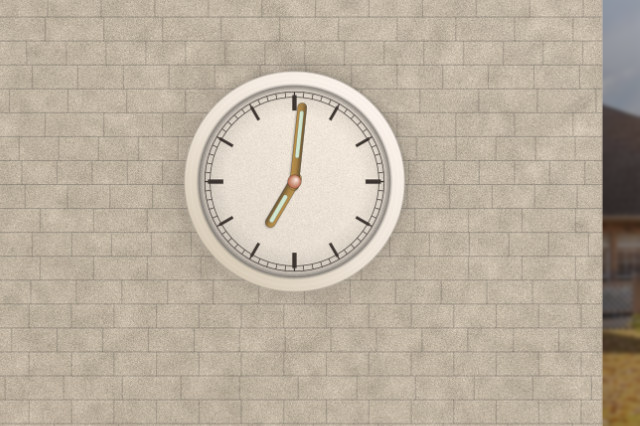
7:01
